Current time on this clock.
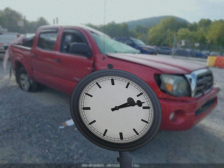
2:13
